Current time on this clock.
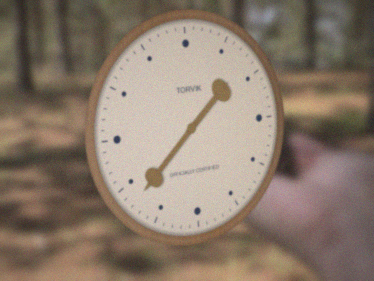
1:38
